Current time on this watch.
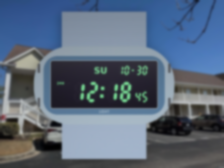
12:18
